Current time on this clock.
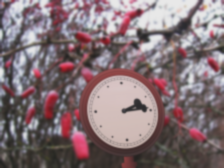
2:14
